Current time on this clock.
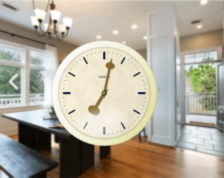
7:02
